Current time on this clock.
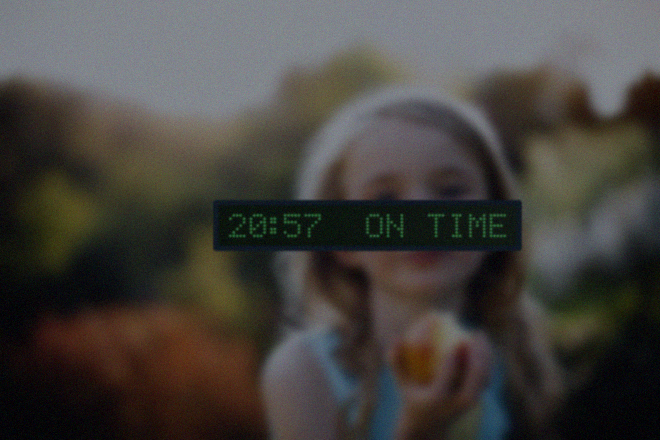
20:57
